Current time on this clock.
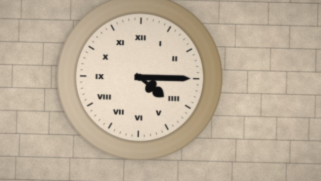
4:15
